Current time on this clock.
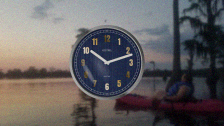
10:12
